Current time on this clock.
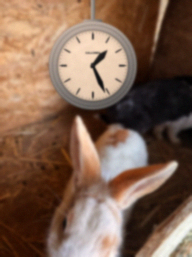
1:26
